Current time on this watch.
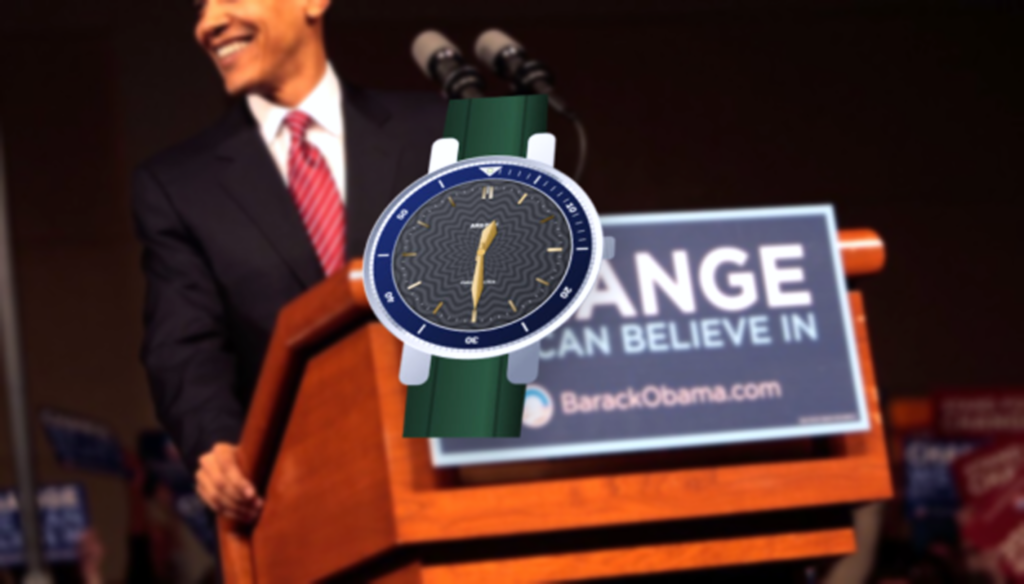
12:30
